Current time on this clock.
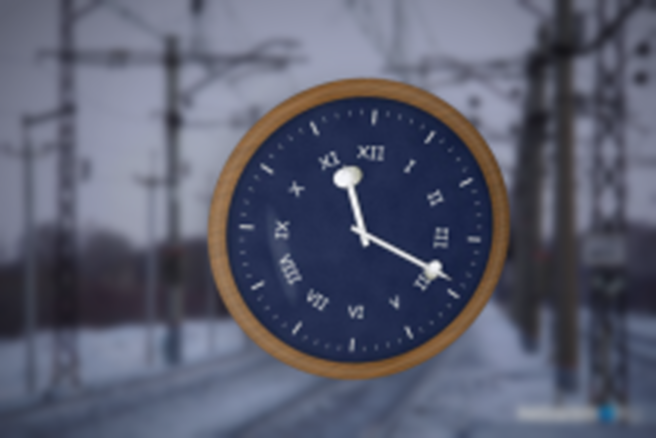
11:19
